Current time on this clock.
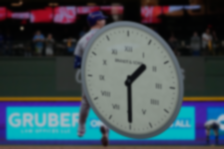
1:30
